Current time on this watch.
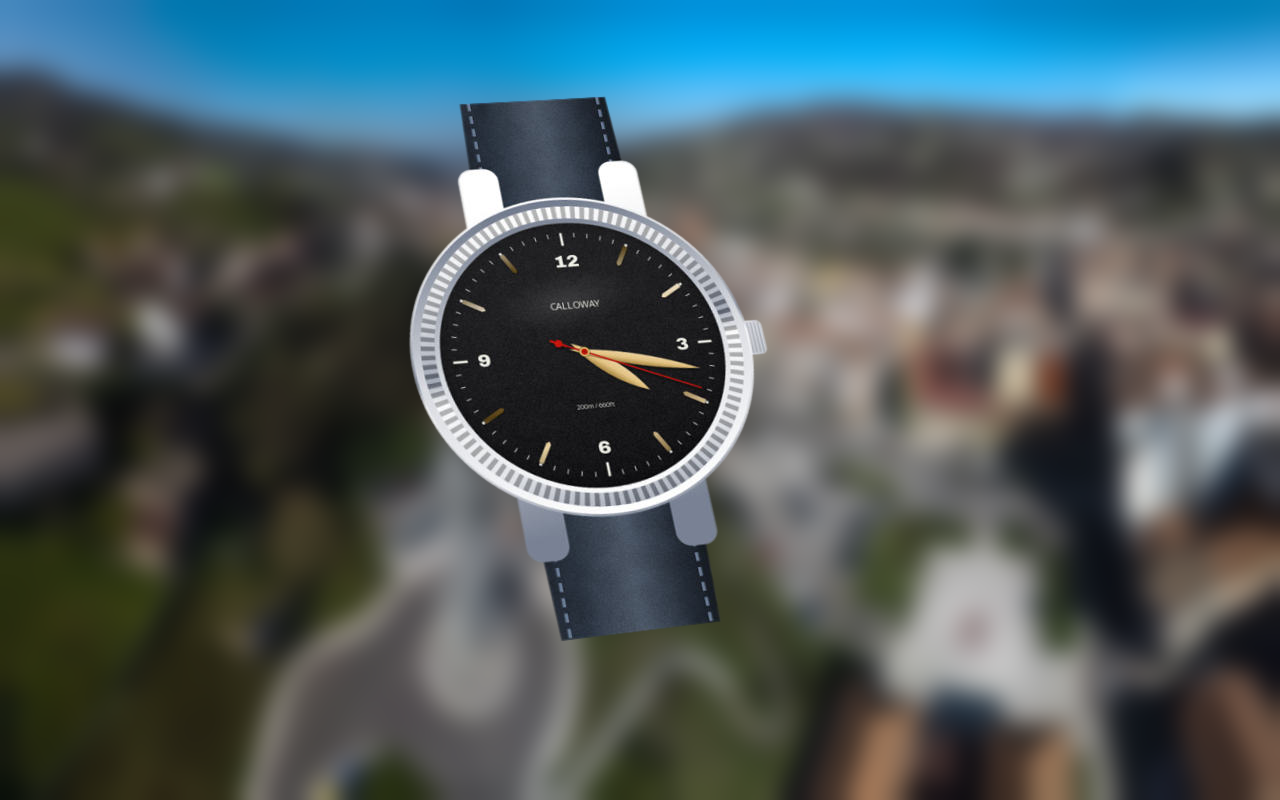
4:17:19
